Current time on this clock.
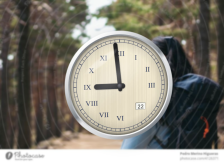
8:59
